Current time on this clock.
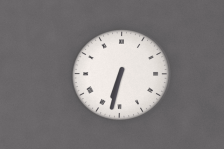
6:32
